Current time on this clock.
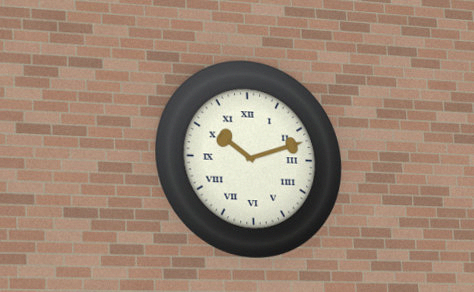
10:12
